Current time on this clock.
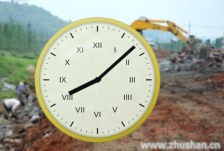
8:08
